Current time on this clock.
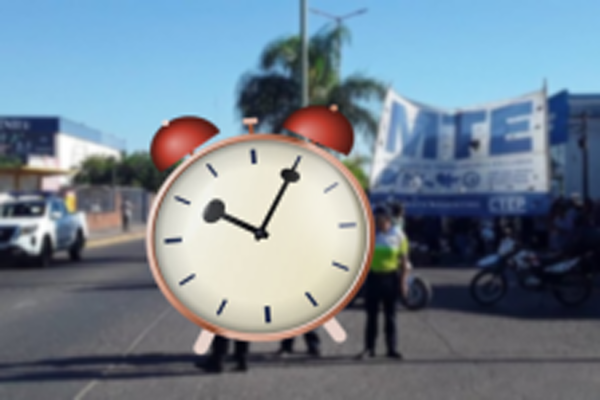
10:05
